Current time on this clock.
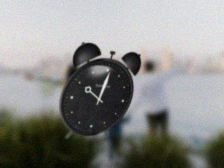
10:01
